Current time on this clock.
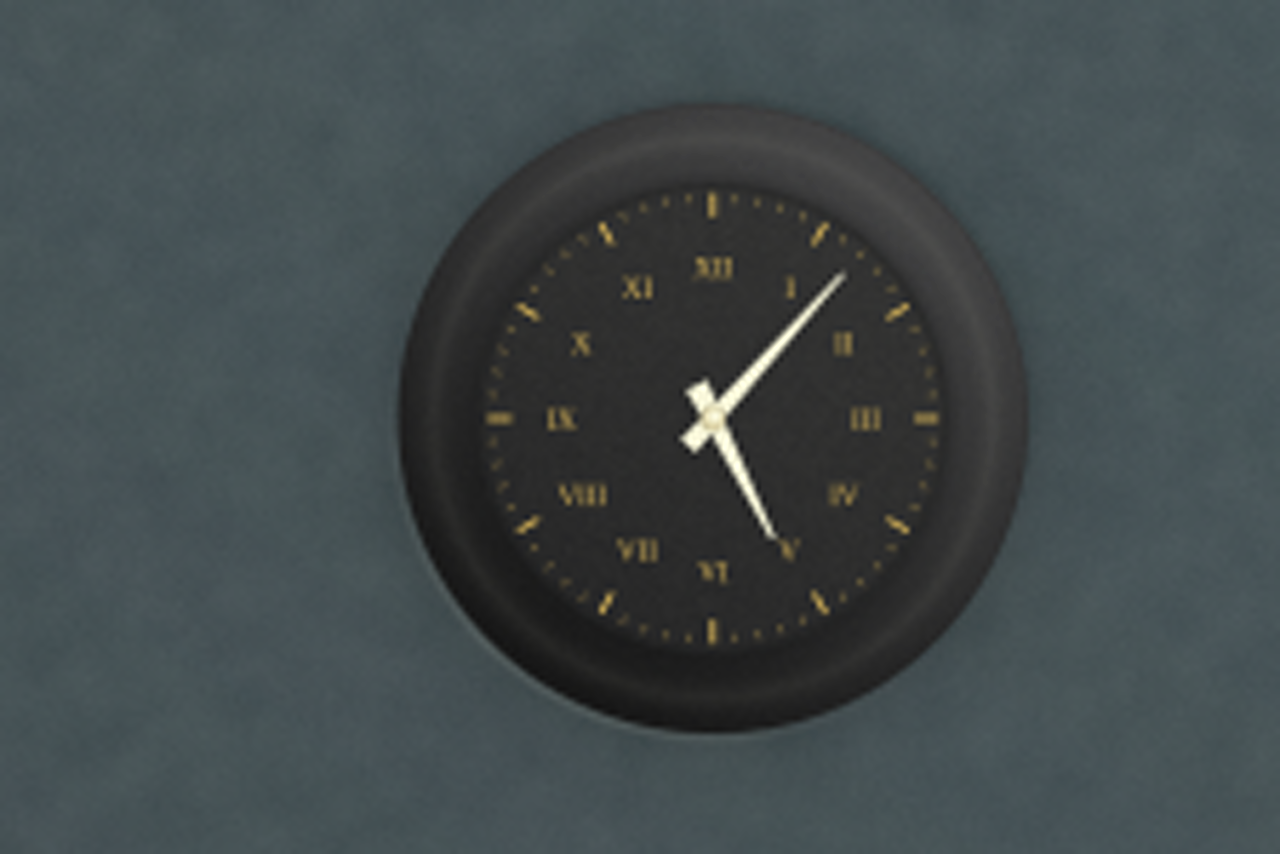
5:07
